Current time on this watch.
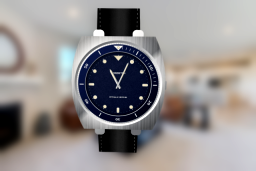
11:04
